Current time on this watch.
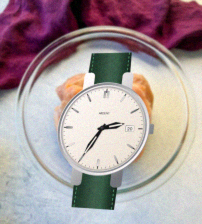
2:35
